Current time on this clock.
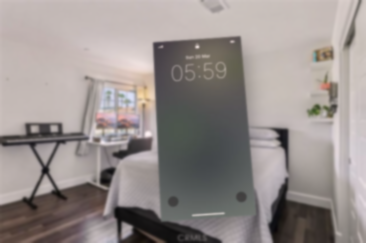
5:59
